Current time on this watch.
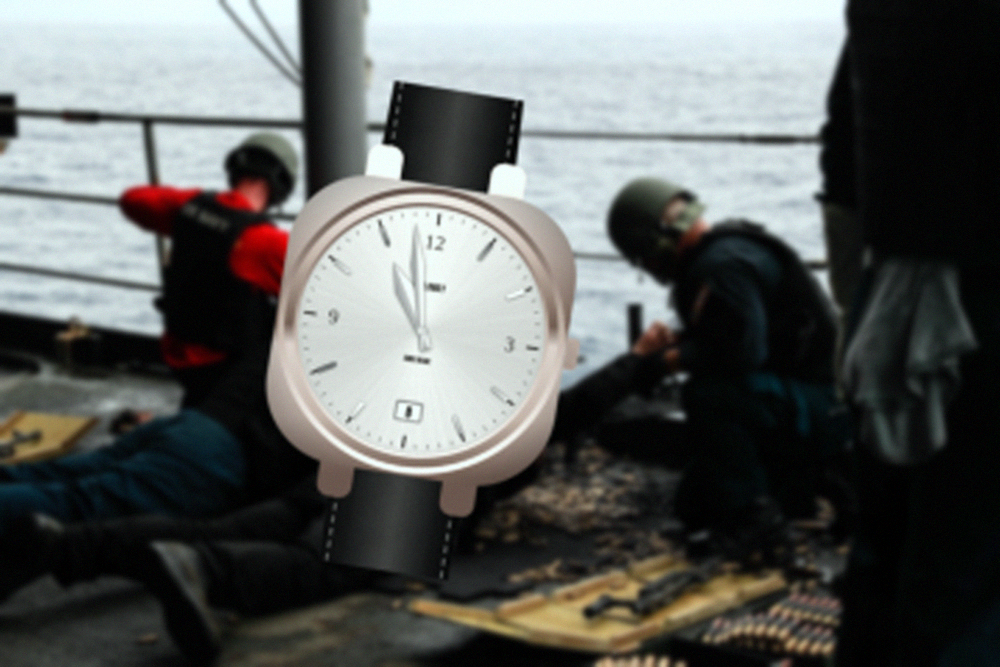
10:58
